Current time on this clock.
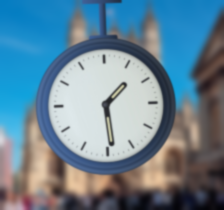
1:29
